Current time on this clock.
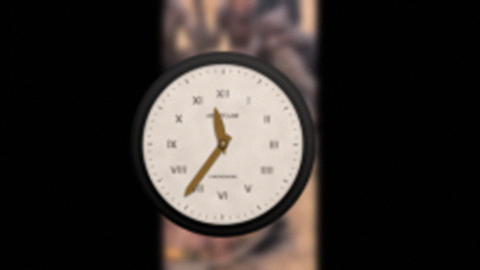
11:36
